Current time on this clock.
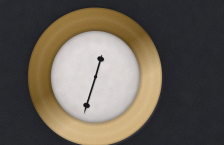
12:33
